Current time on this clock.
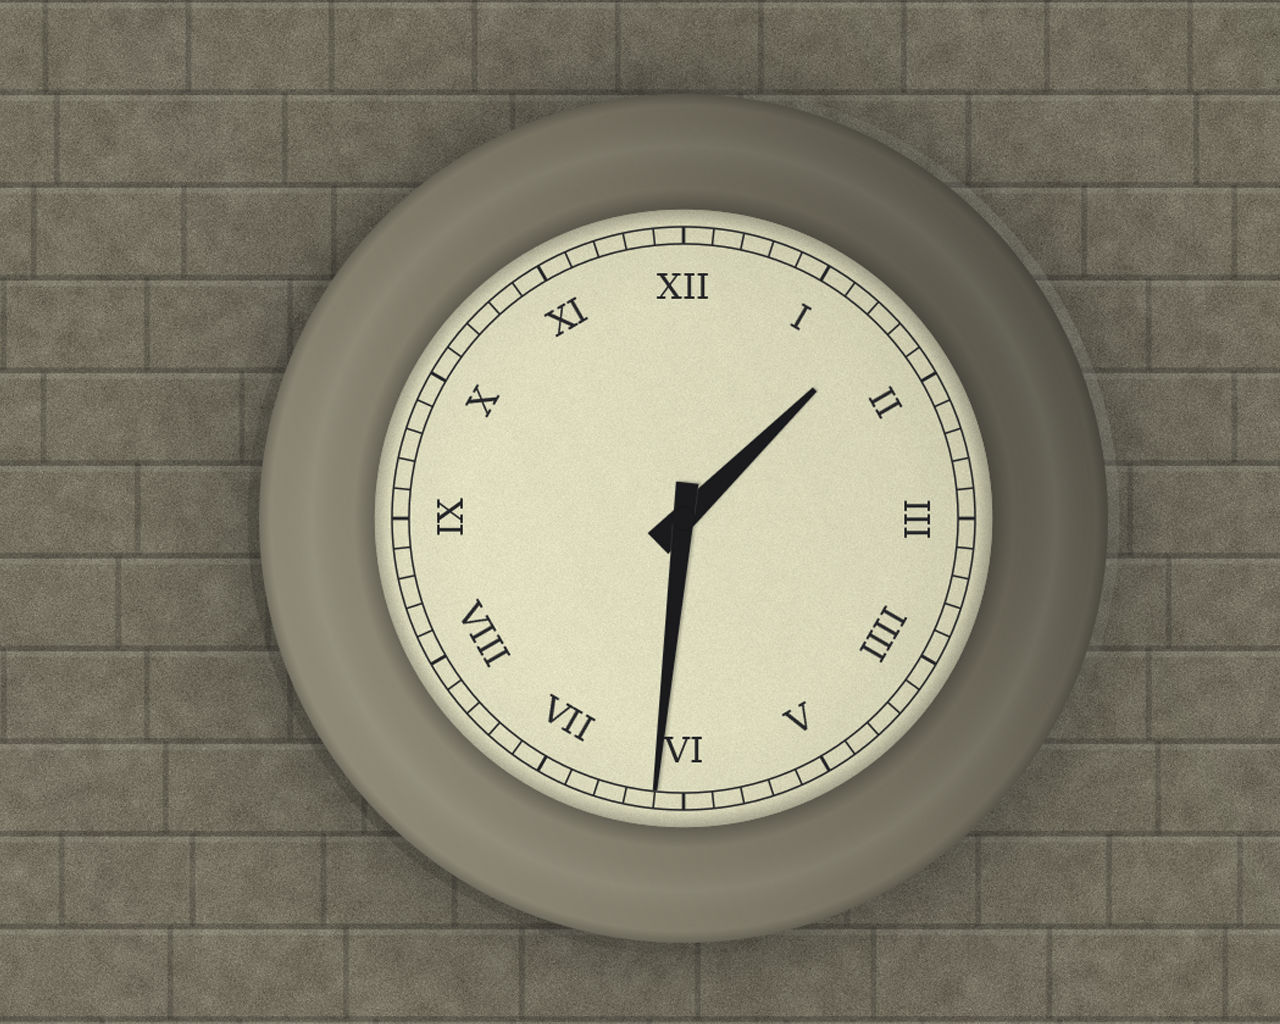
1:31
